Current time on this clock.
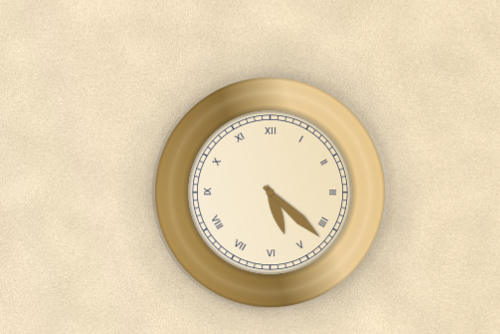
5:22
